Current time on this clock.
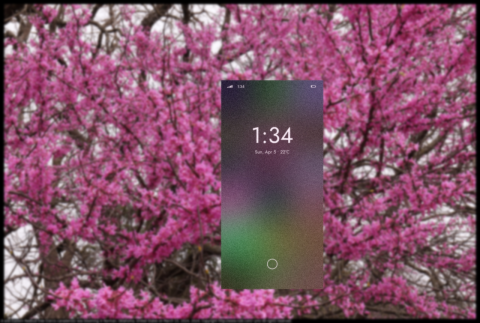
1:34
